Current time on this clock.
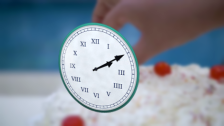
2:10
